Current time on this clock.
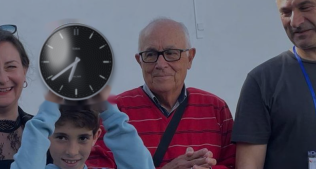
6:39
